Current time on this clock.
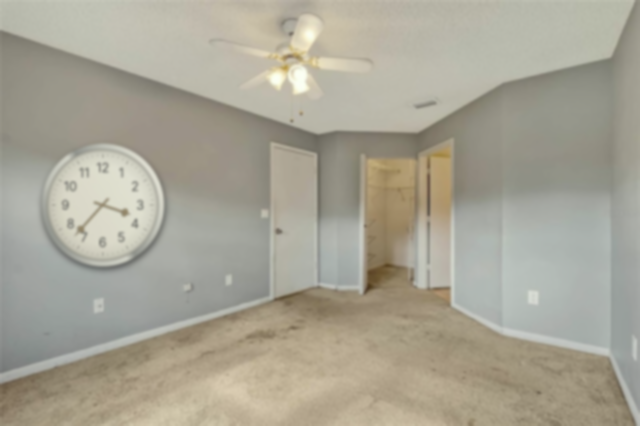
3:37
